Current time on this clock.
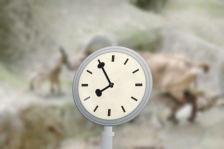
7:55
